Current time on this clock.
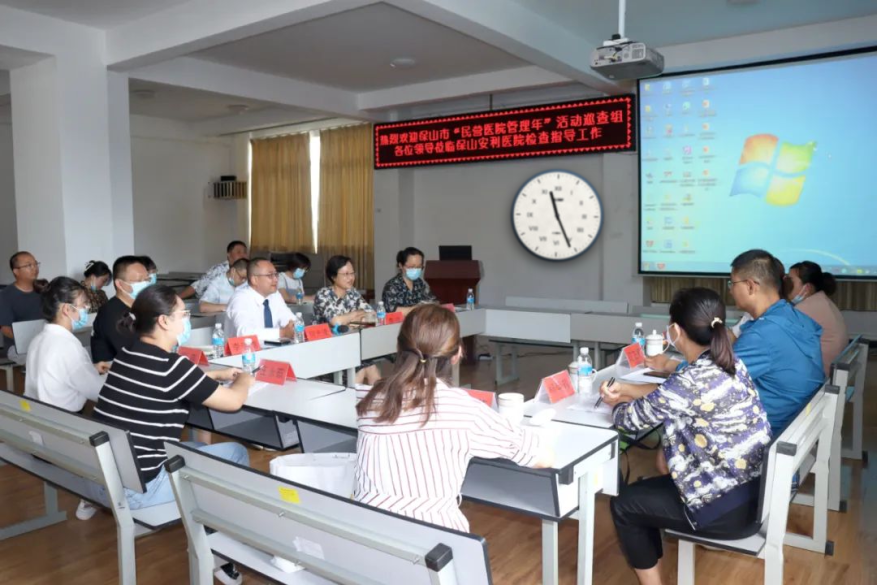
11:26
